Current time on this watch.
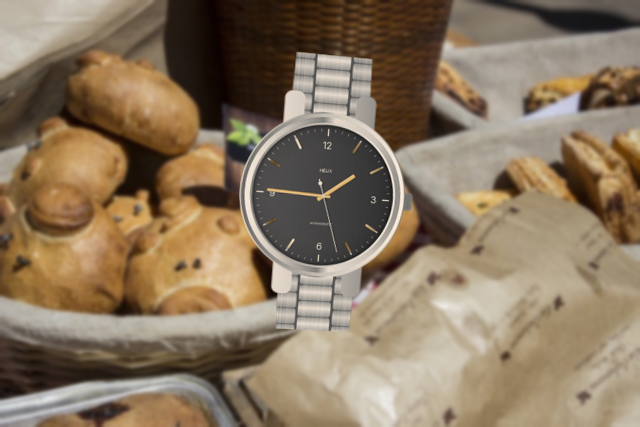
1:45:27
